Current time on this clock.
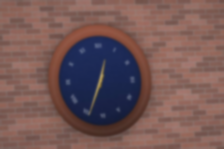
12:34
